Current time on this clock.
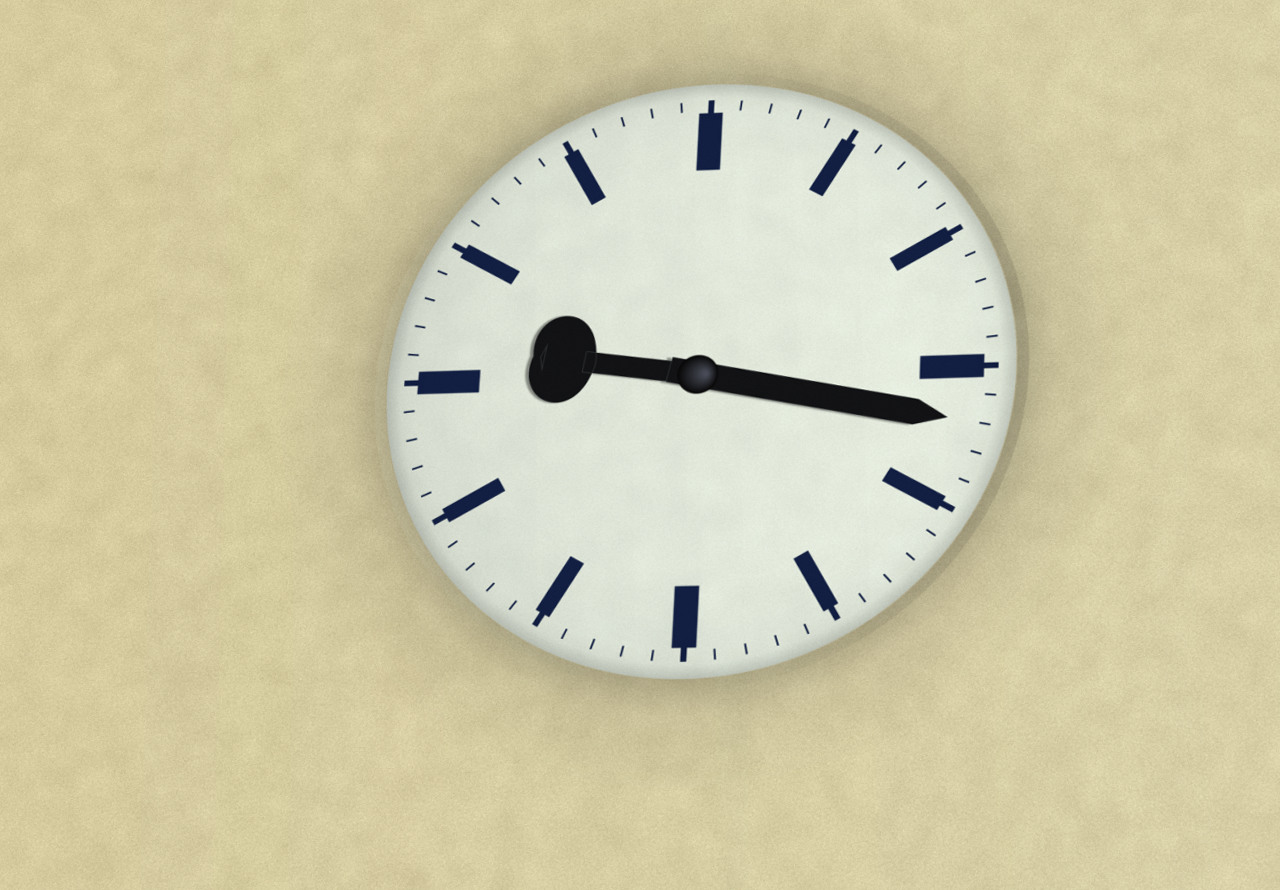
9:17
